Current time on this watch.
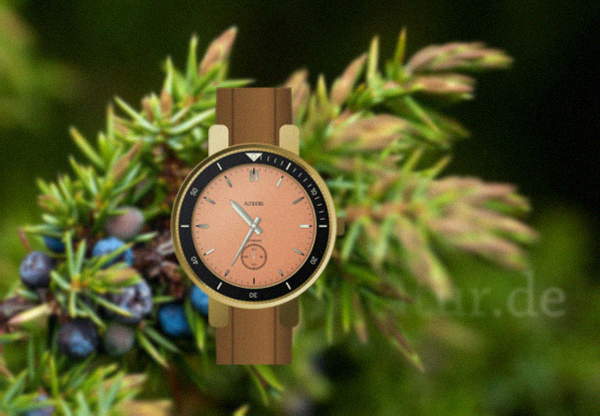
10:35
